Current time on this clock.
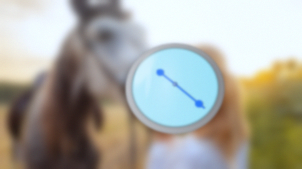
10:22
